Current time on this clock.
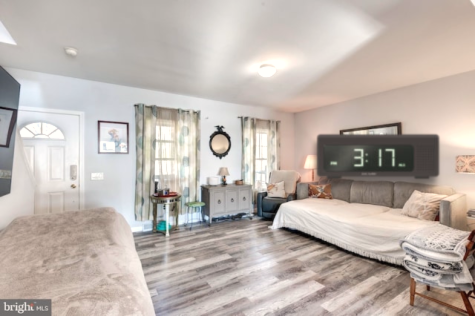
3:17
